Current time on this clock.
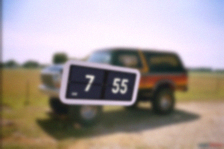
7:55
